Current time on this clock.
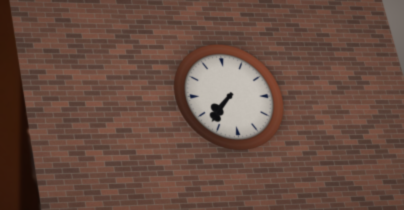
7:37
